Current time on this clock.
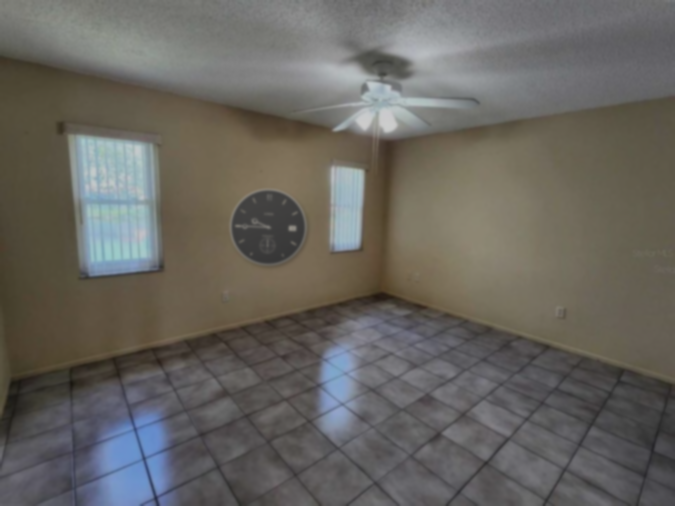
9:45
